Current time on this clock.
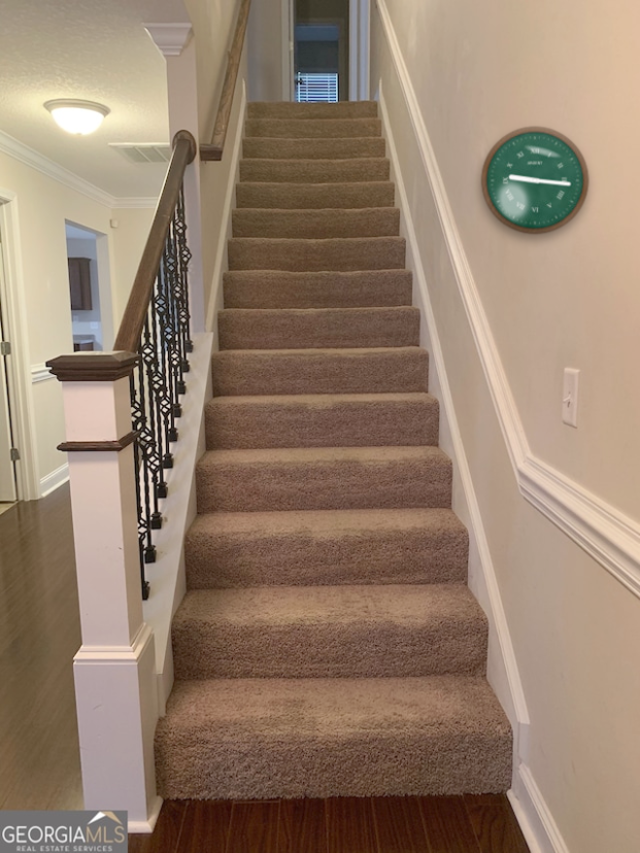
9:16
